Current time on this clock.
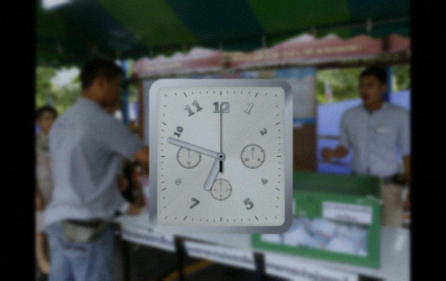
6:48
